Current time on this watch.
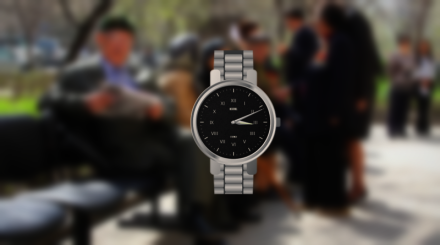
3:11
